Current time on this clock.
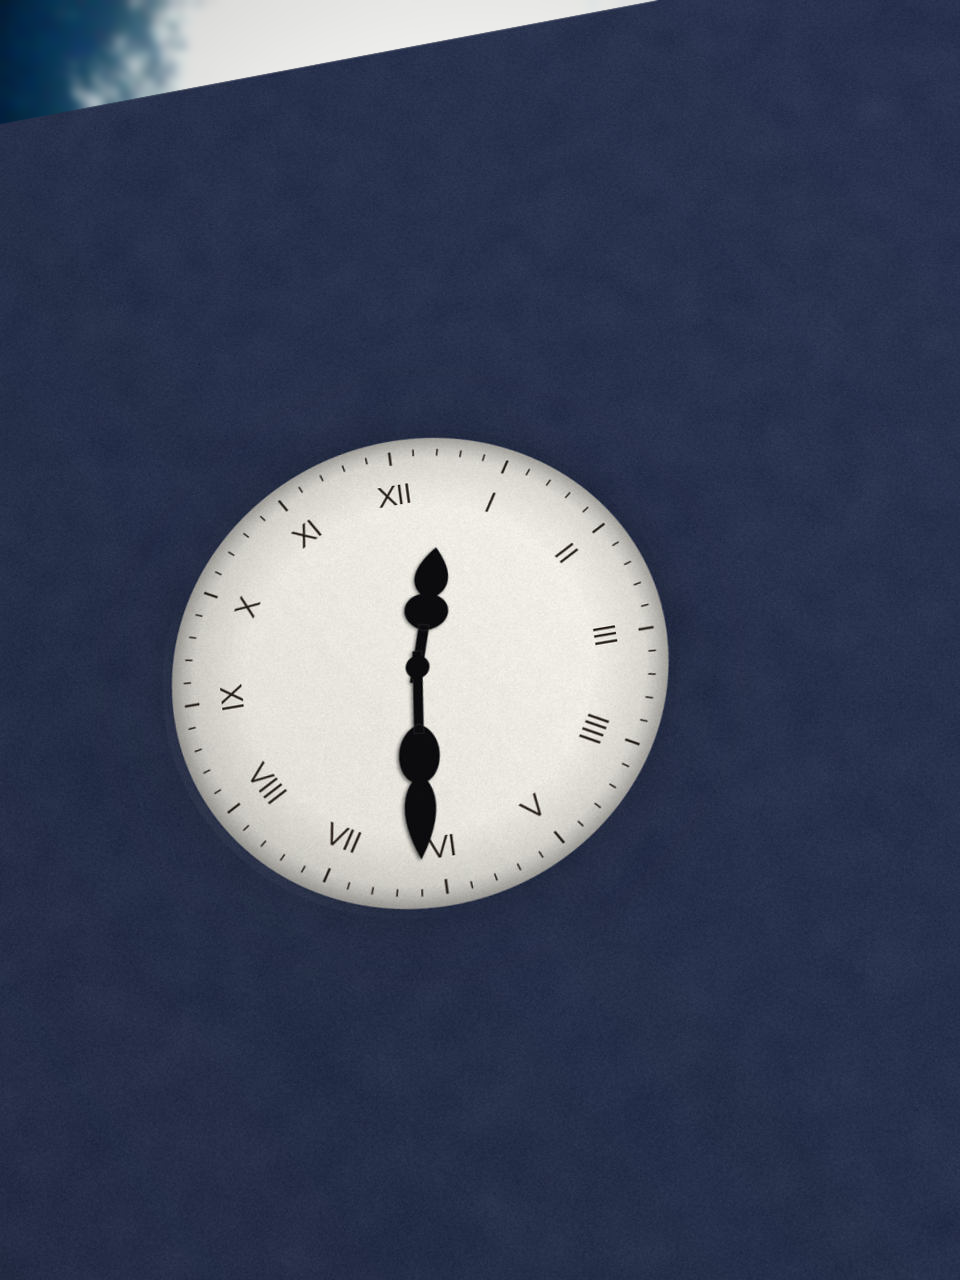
12:31
